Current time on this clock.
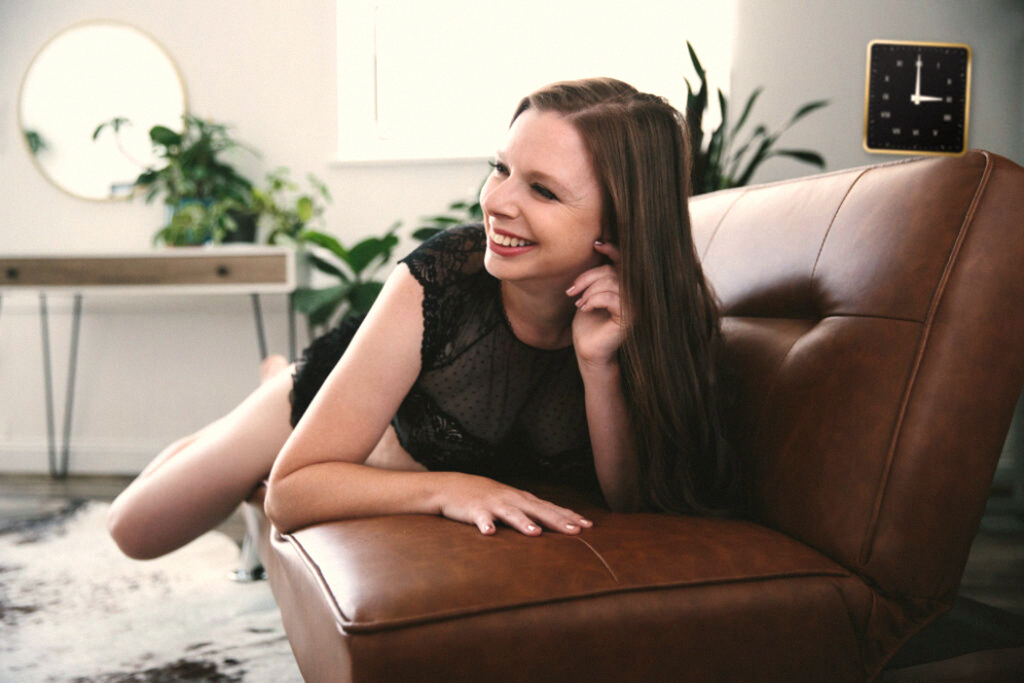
3:00
